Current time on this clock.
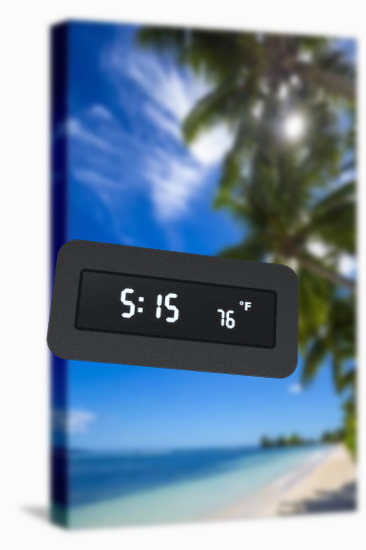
5:15
